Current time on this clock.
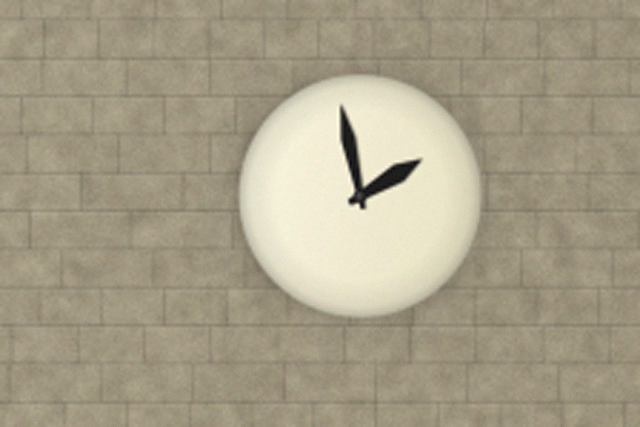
1:58
